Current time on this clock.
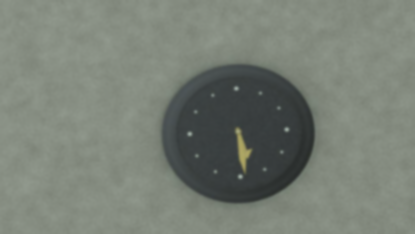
5:29
